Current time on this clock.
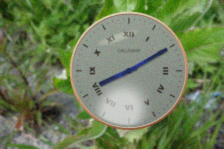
8:10
